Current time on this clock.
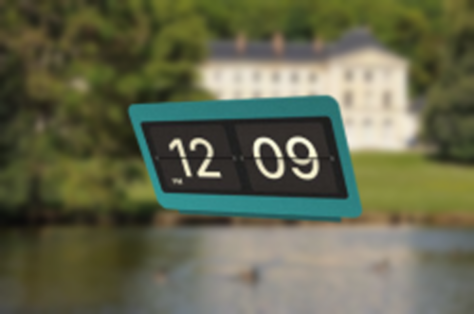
12:09
